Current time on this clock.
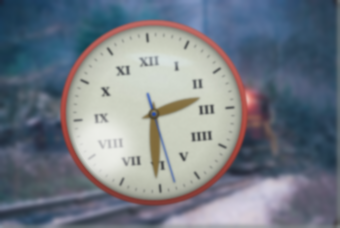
2:30:28
